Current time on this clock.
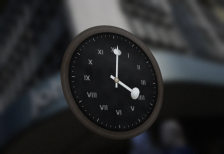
4:01
